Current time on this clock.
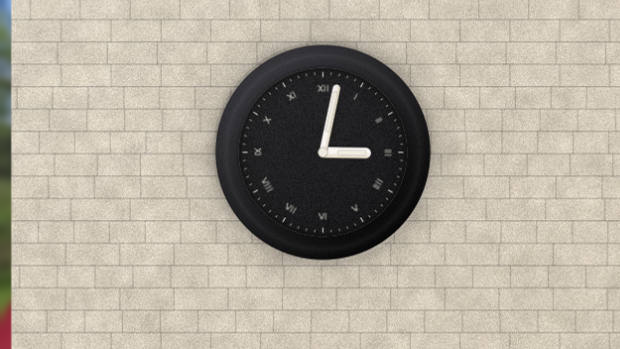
3:02
